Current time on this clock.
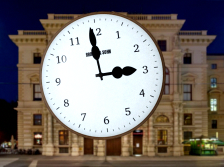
2:59
